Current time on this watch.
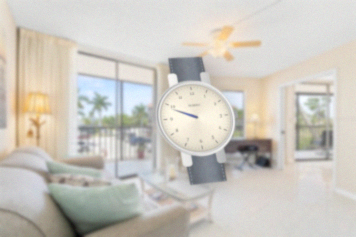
9:49
